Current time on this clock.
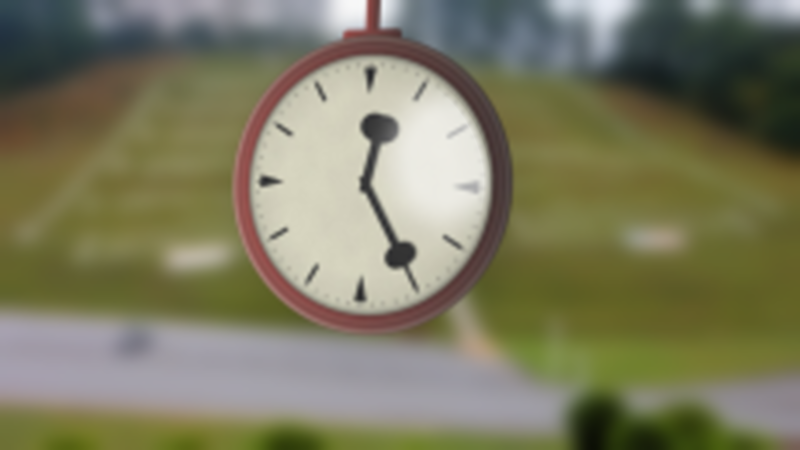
12:25
